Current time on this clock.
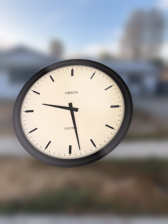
9:28
